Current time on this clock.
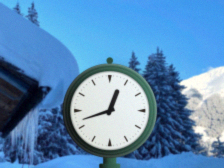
12:42
